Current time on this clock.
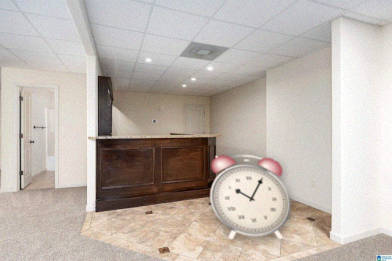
10:05
